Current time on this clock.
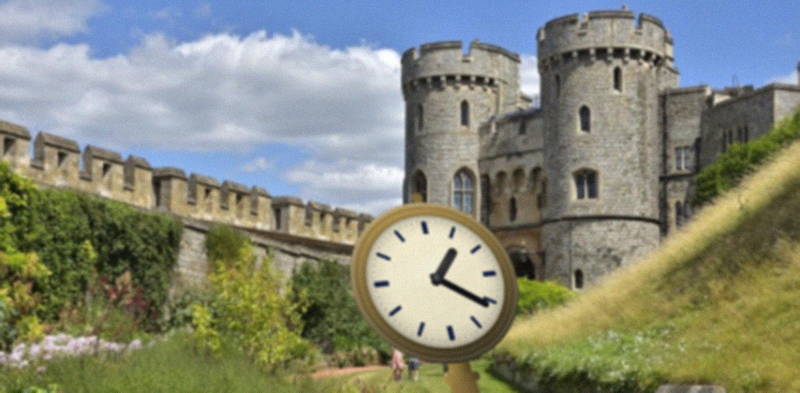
1:21
